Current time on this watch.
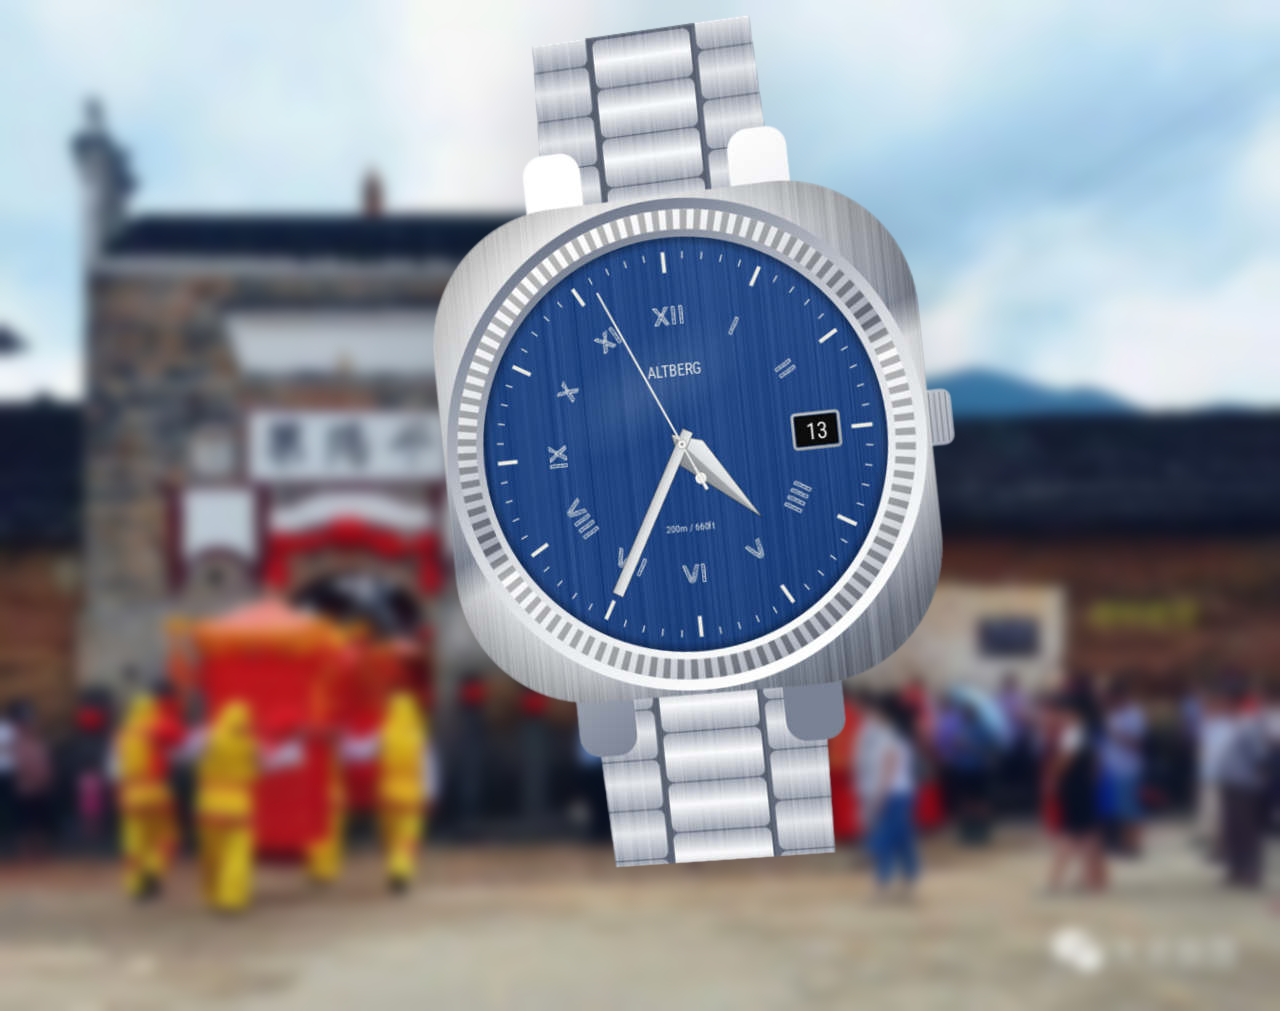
4:34:56
